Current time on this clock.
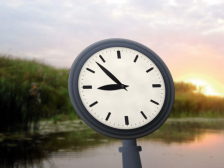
8:53
